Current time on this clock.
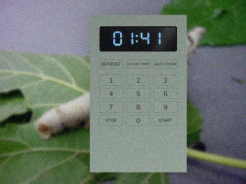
1:41
